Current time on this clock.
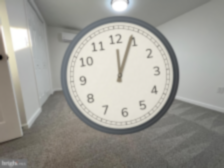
12:04
